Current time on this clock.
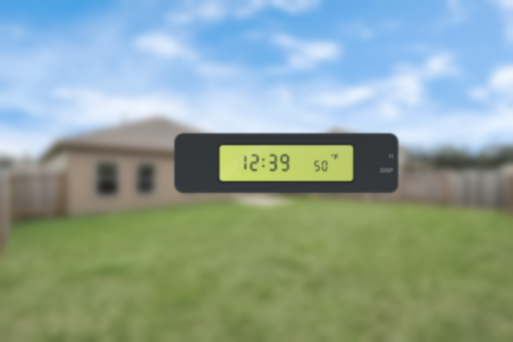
12:39
